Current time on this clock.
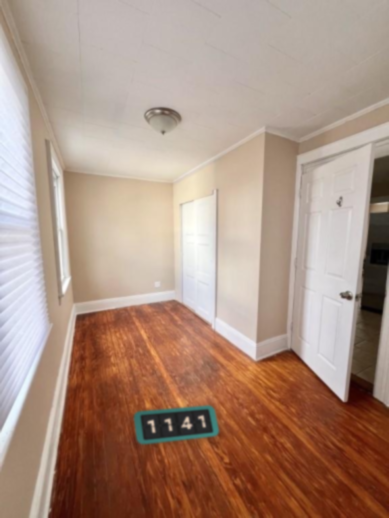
11:41
